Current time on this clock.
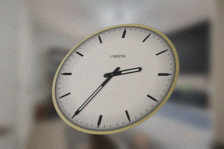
2:35
